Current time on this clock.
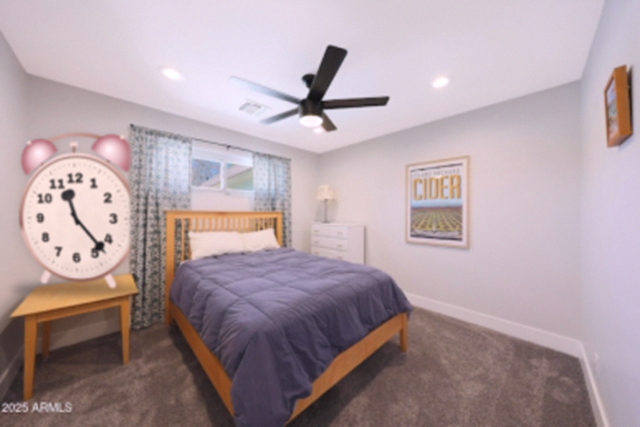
11:23
